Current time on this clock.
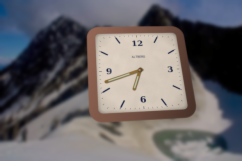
6:42
